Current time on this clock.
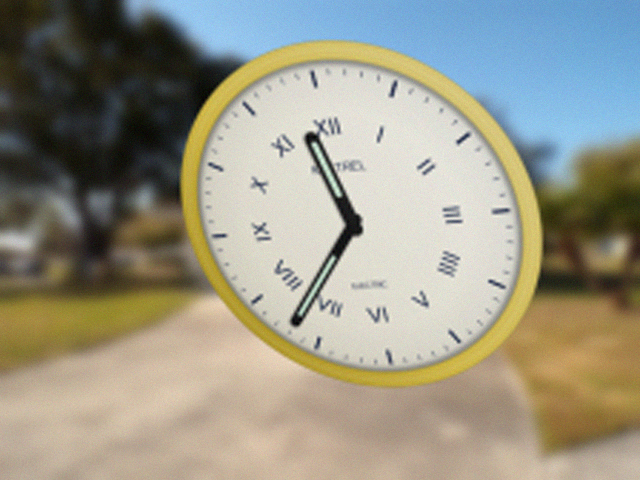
11:37
